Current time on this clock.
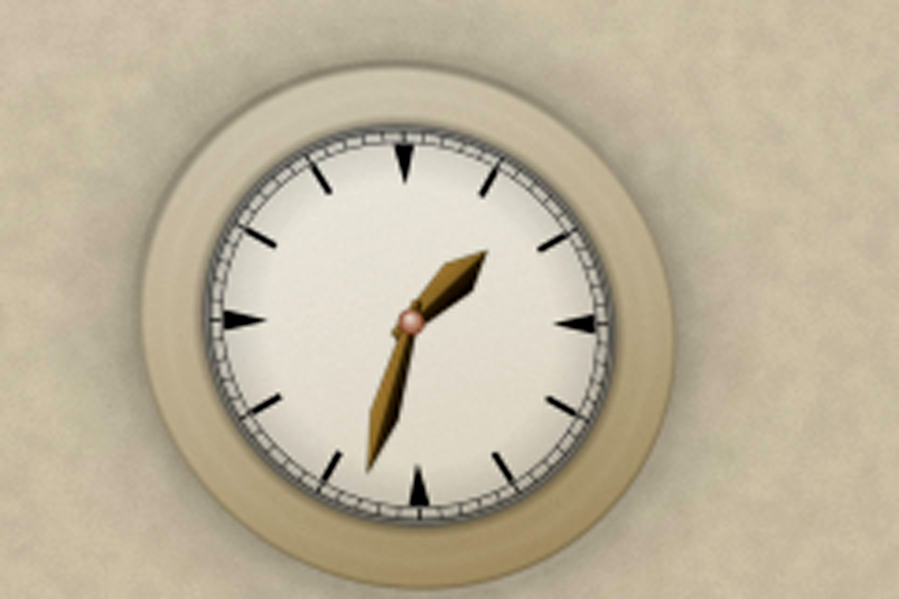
1:33
